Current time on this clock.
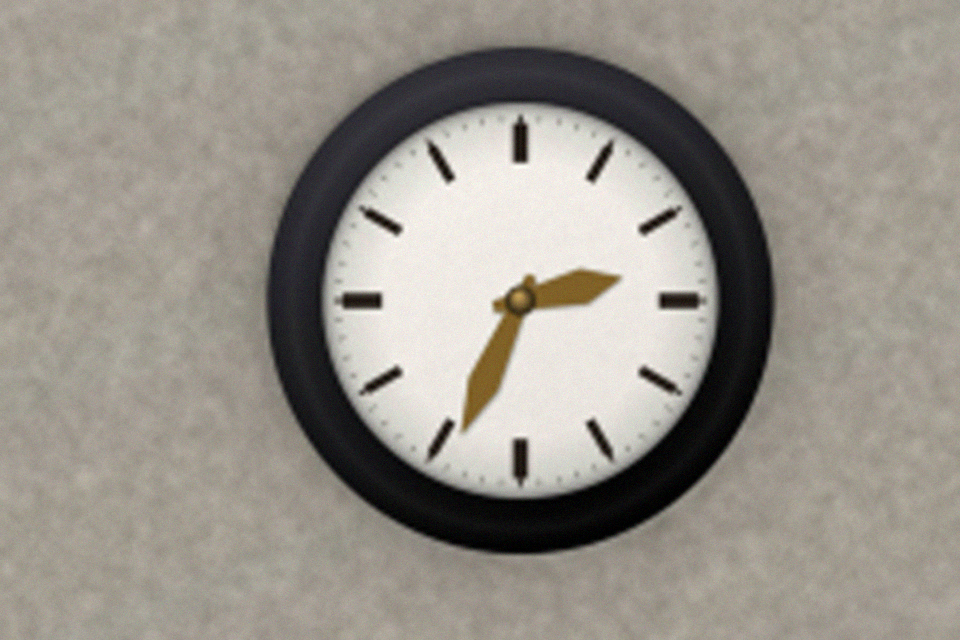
2:34
